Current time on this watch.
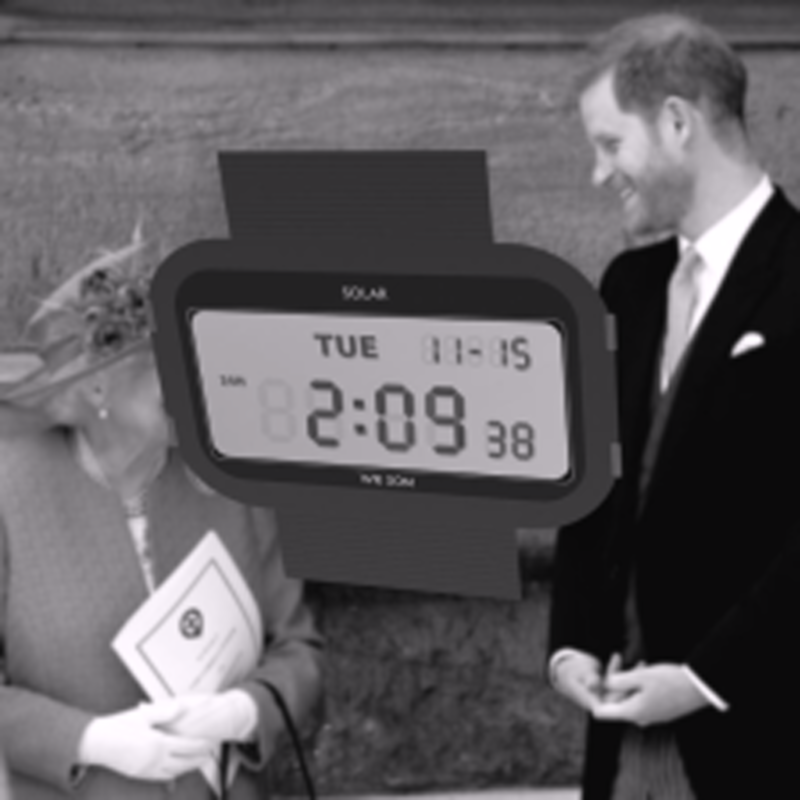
2:09:38
